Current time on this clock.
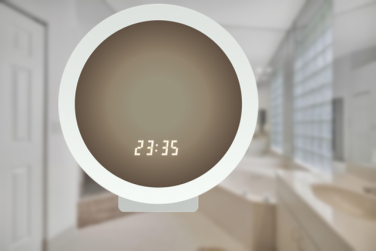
23:35
